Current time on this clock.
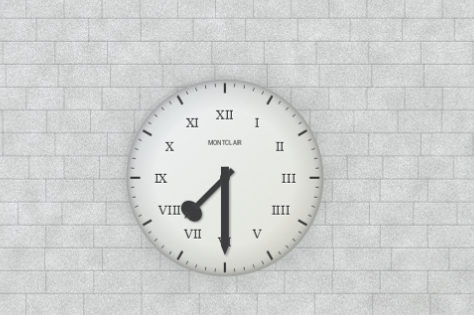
7:30
